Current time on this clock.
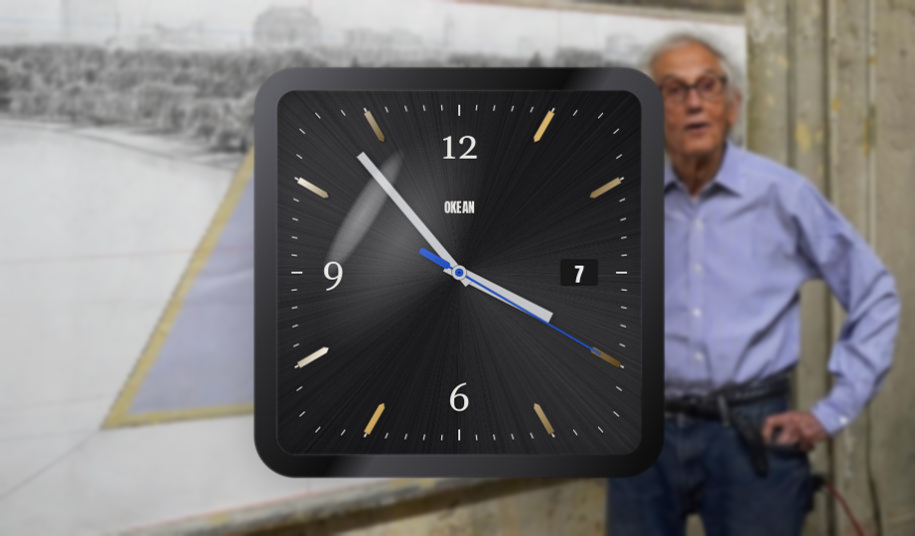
3:53:20
